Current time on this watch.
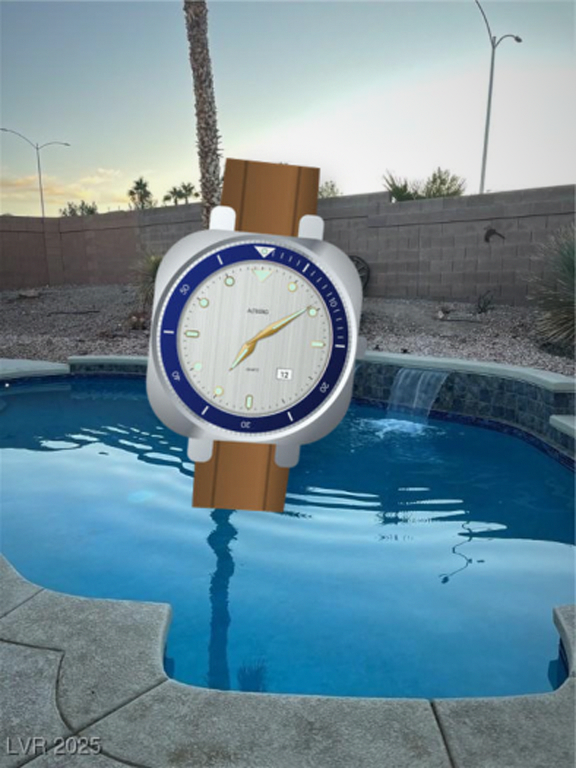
7:09
